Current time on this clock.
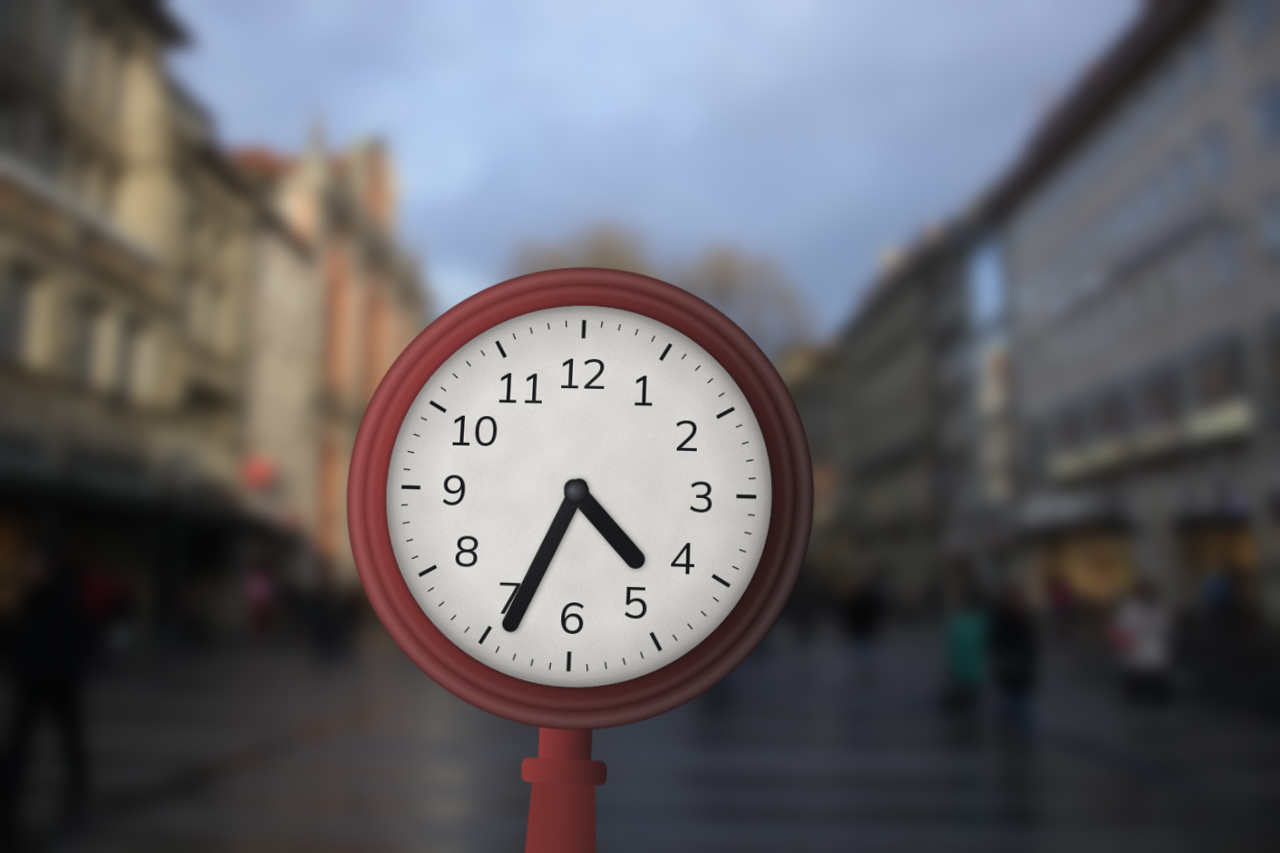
4:34
